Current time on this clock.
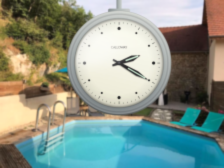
2:20
